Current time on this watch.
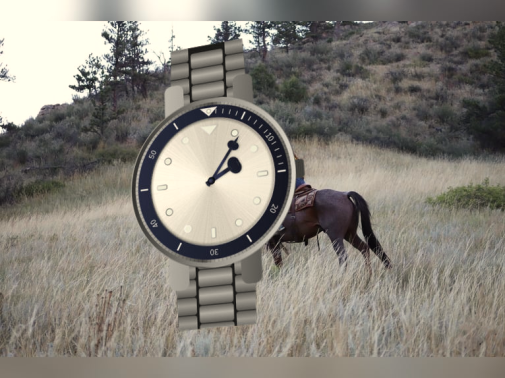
2:06
